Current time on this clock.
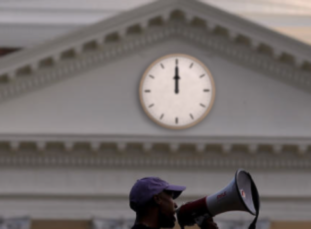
12:00
